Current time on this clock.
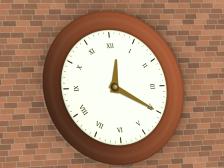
12:20
